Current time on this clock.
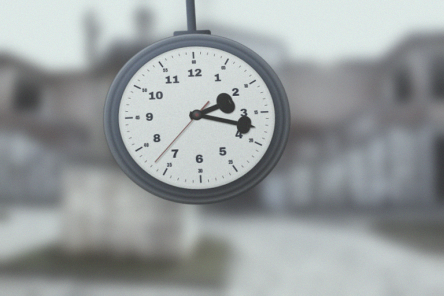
2:17:37
